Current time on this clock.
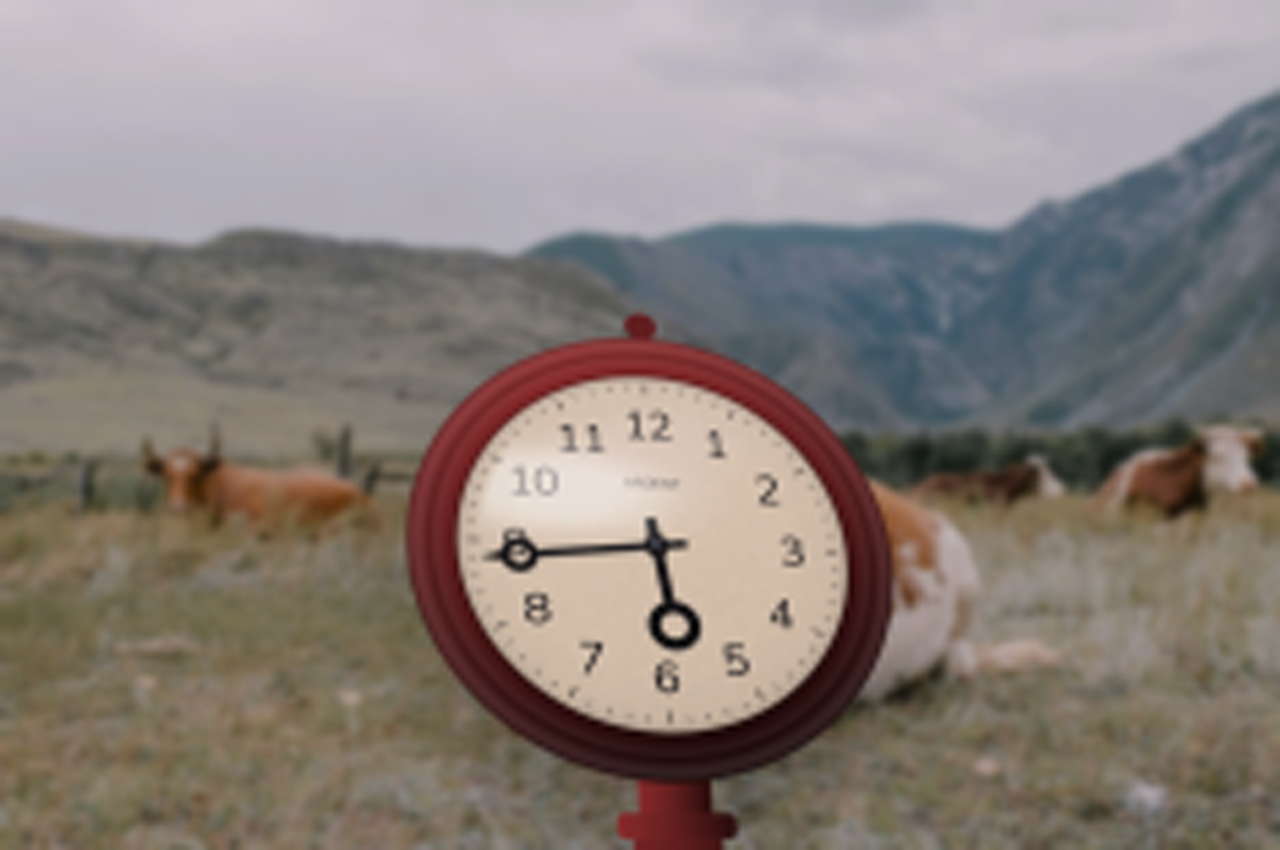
5:44
